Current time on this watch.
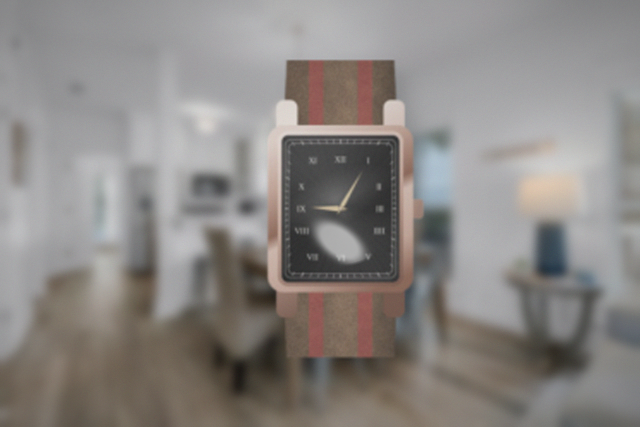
9:05
